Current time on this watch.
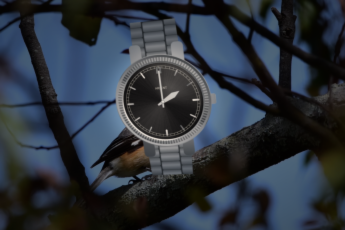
2:00
